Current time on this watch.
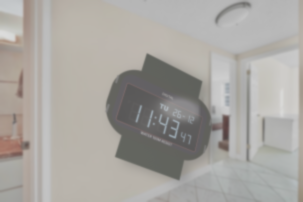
11:43
